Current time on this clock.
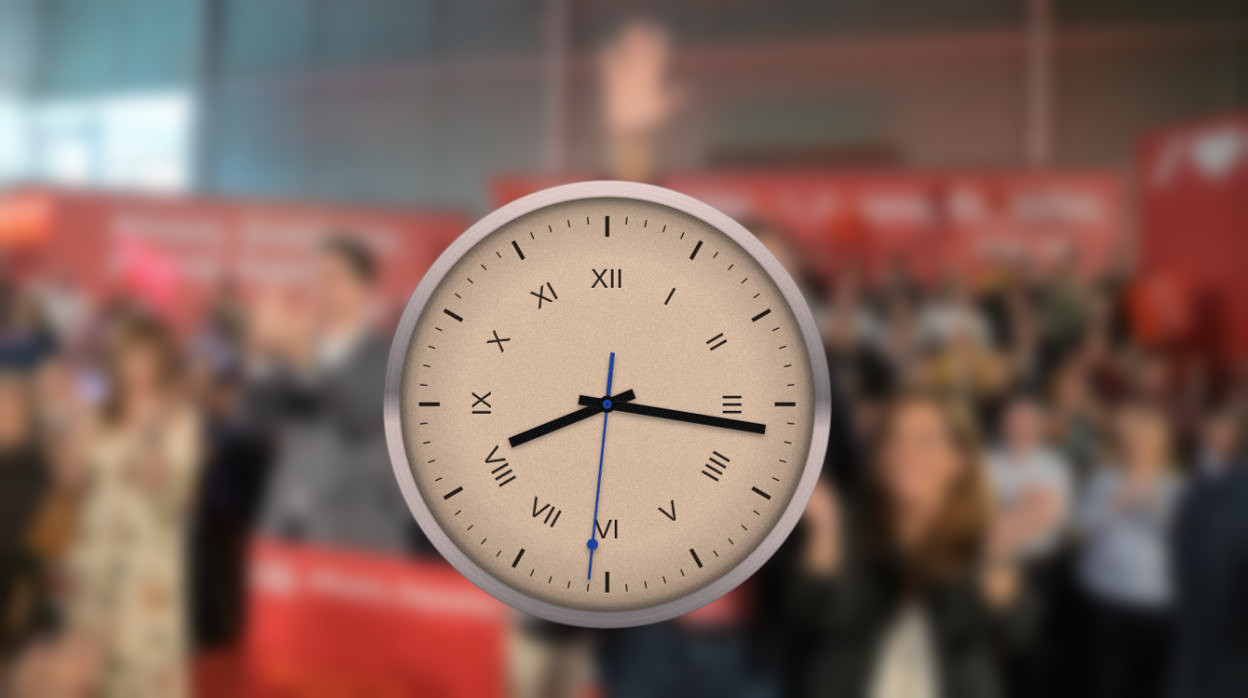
8:16:31
